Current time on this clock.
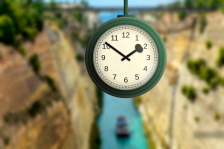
1:51
